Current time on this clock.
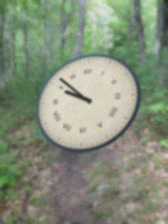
9:52
